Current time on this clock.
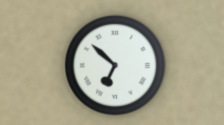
6:52
